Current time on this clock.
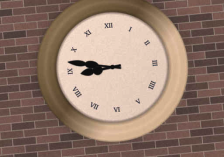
8:47
